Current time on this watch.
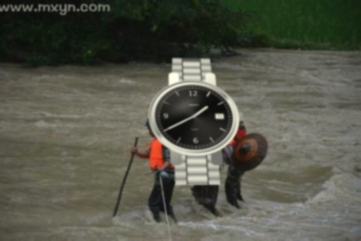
1:40
